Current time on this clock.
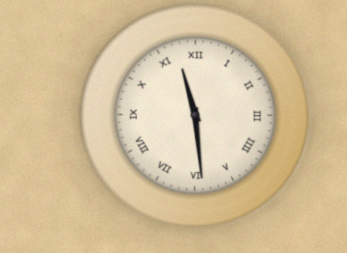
11:29
